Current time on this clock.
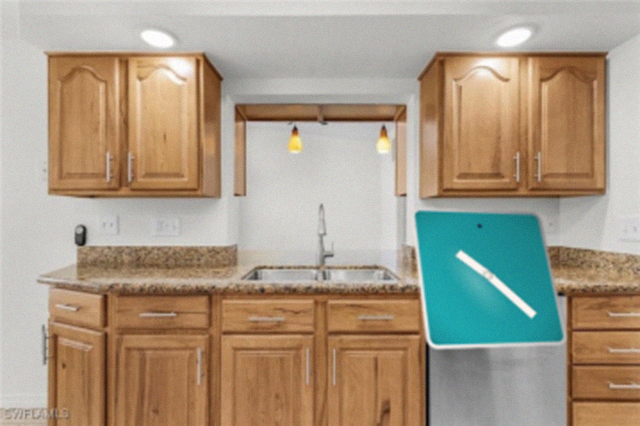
10:23
